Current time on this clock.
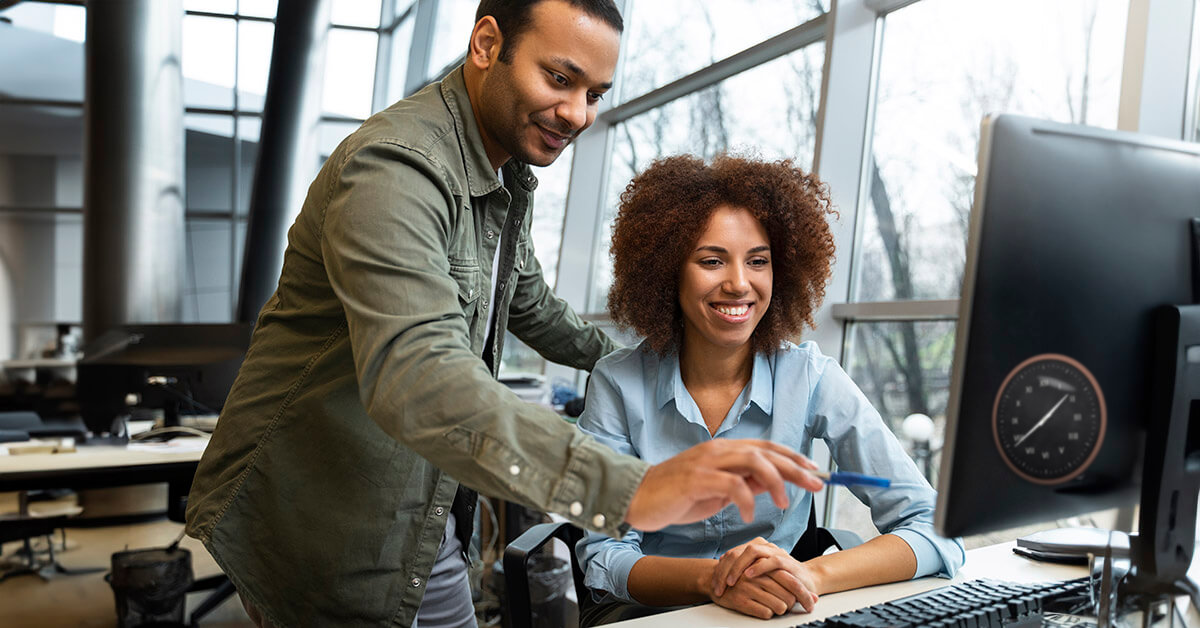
1:39
